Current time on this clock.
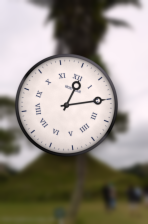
12:10
